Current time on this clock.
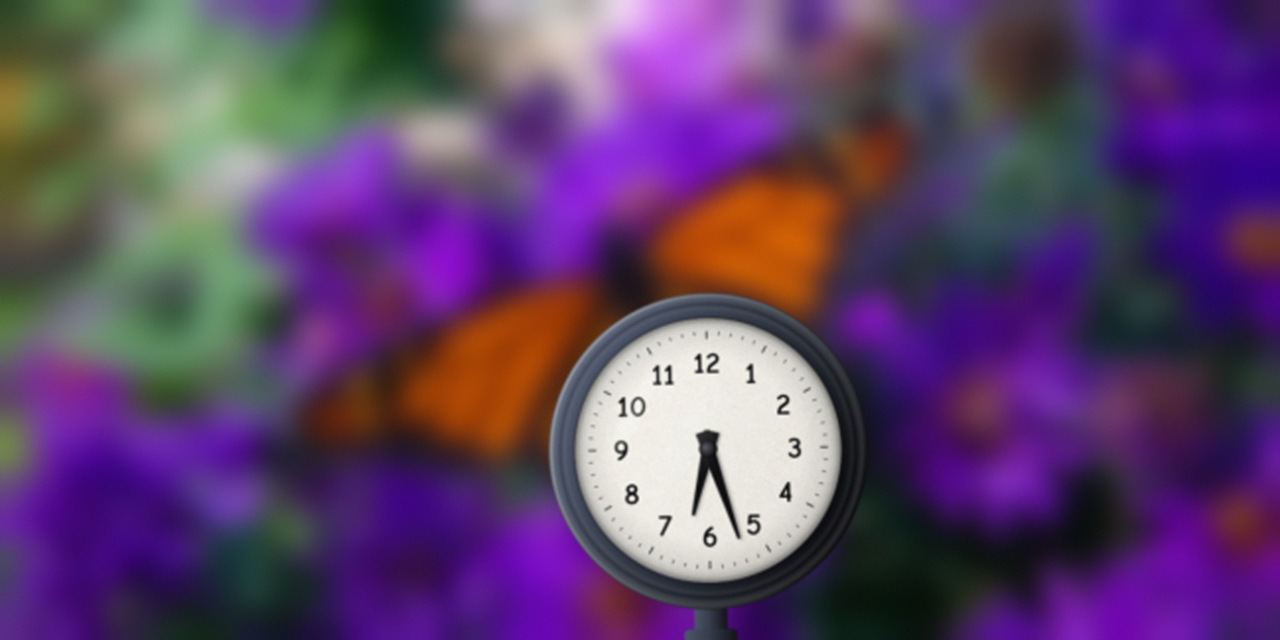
6:27
